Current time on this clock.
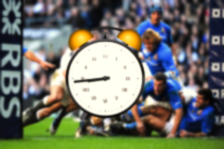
8:44
